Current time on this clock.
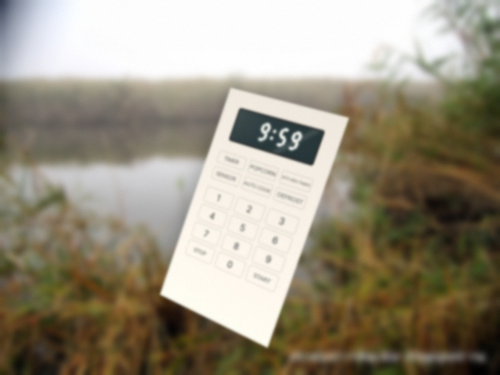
9:59
